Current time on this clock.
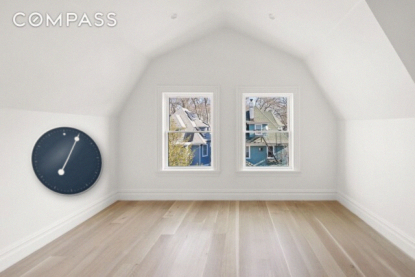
7:05
